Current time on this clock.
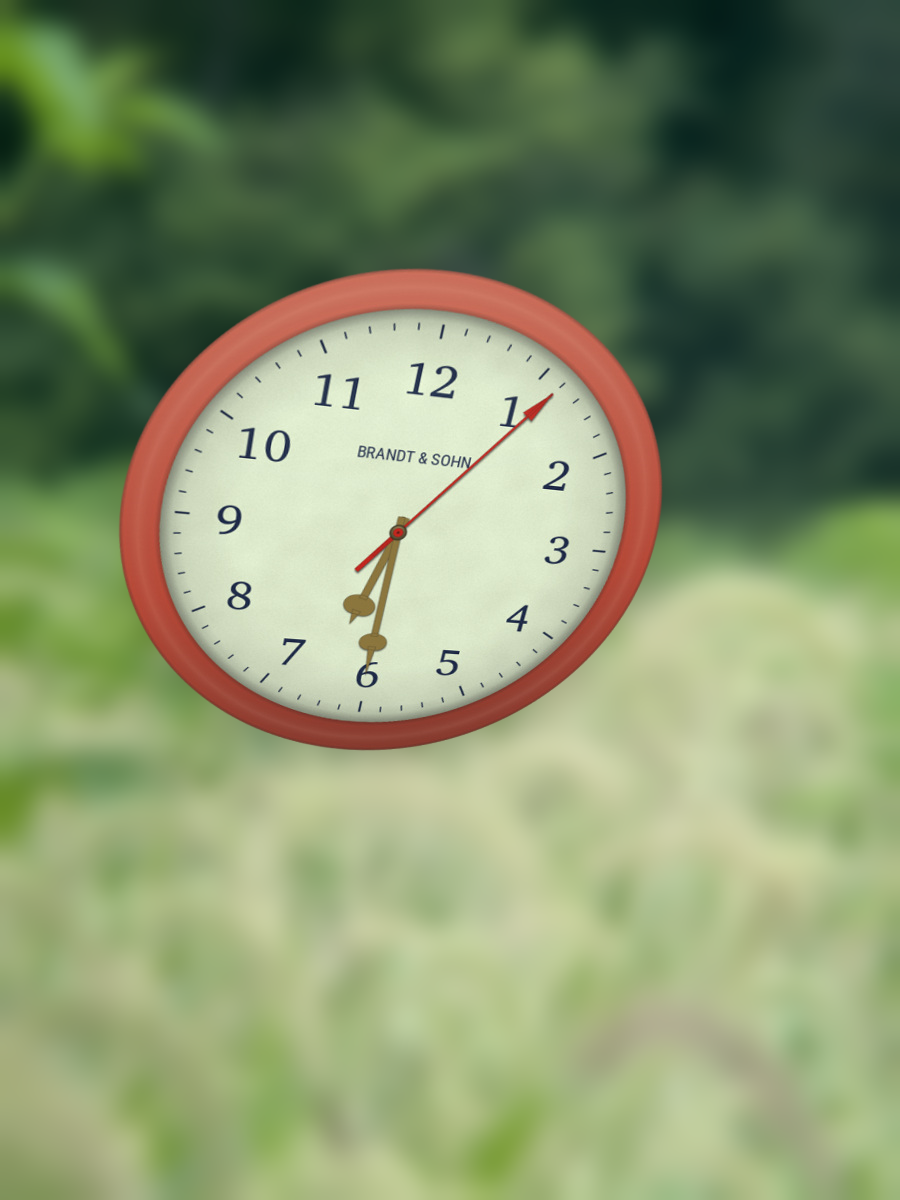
6:30:06
